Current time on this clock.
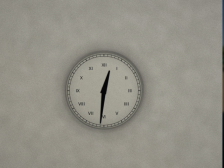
12:31
